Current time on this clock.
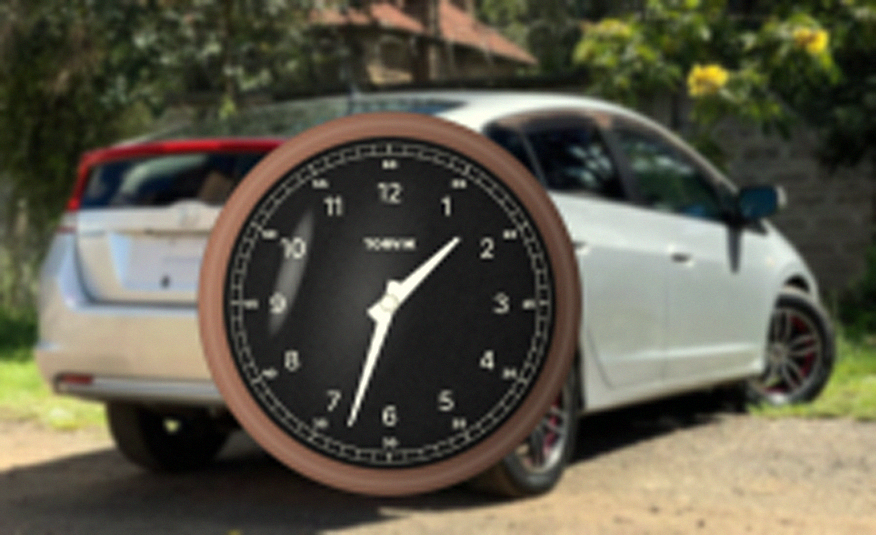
1:33
